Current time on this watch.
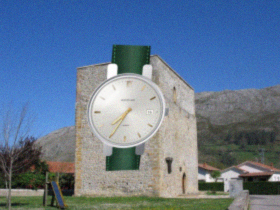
7:35
